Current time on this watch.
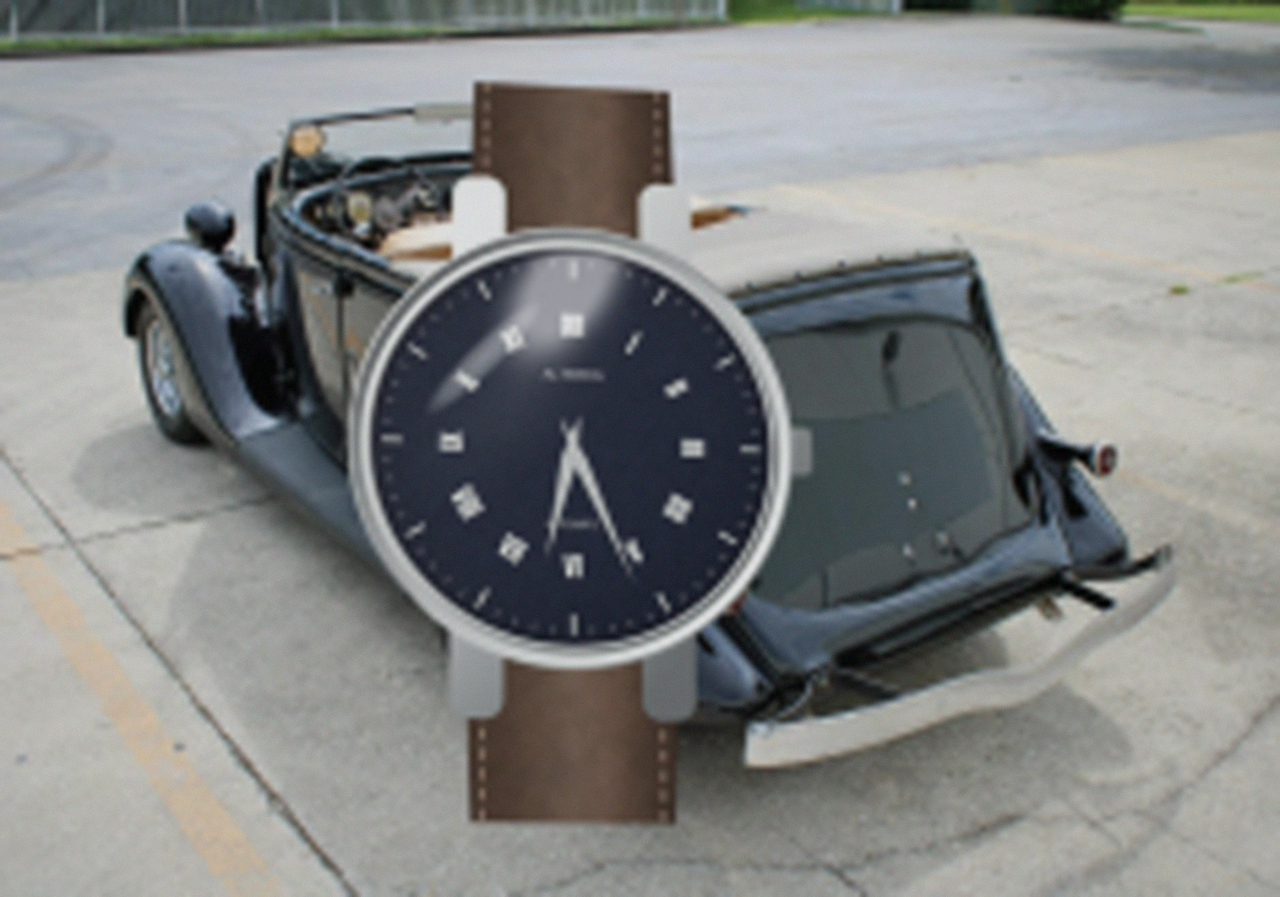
6:26
